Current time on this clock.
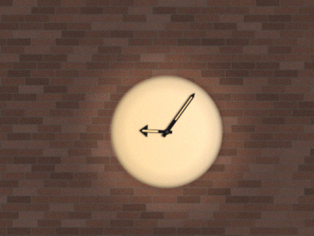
9:06
